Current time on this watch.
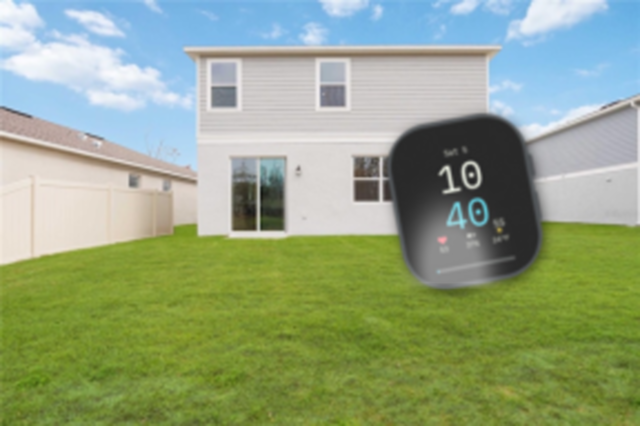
10:40
